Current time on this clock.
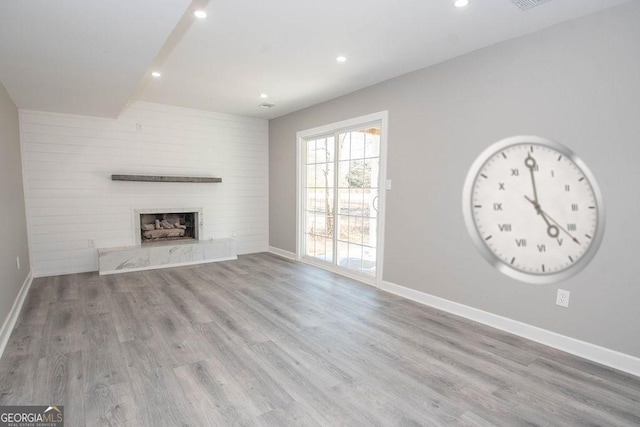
4:59:22
